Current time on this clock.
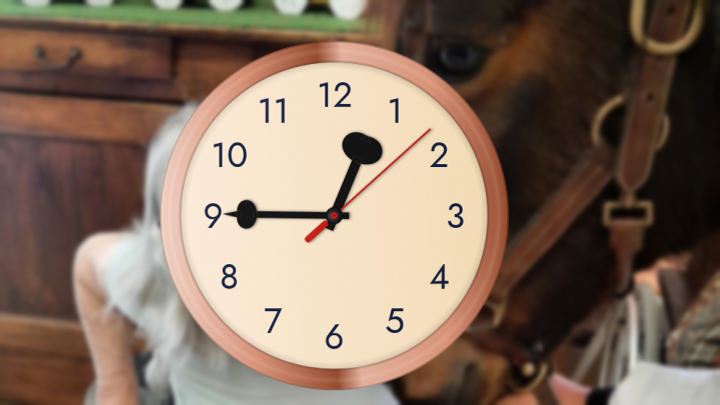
12:45:08
